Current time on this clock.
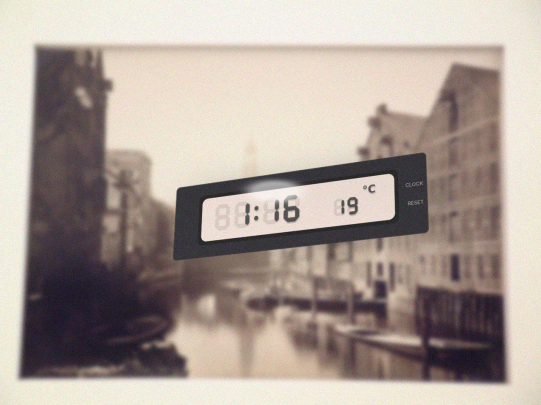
1:16
